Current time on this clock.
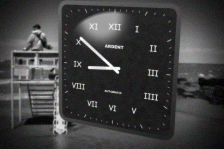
8:51
